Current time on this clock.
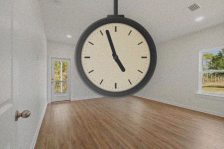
4:57
